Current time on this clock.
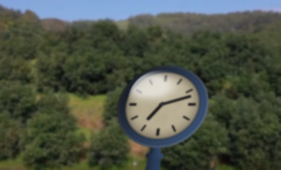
7:12
